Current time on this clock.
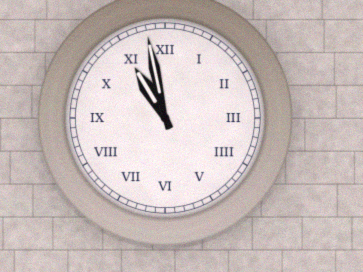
10:58
